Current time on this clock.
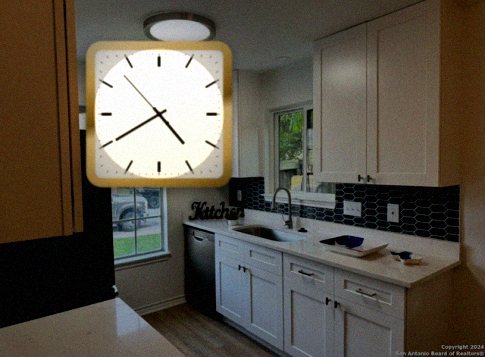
4:39:53
